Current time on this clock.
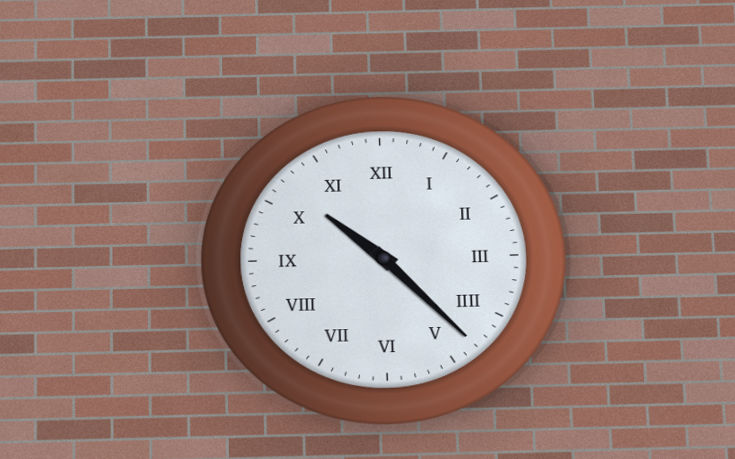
10:23
